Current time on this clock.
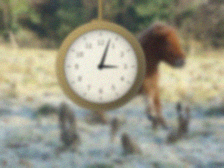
3:03
